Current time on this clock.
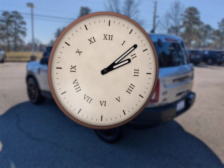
2:08
